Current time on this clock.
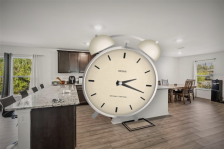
2:18
